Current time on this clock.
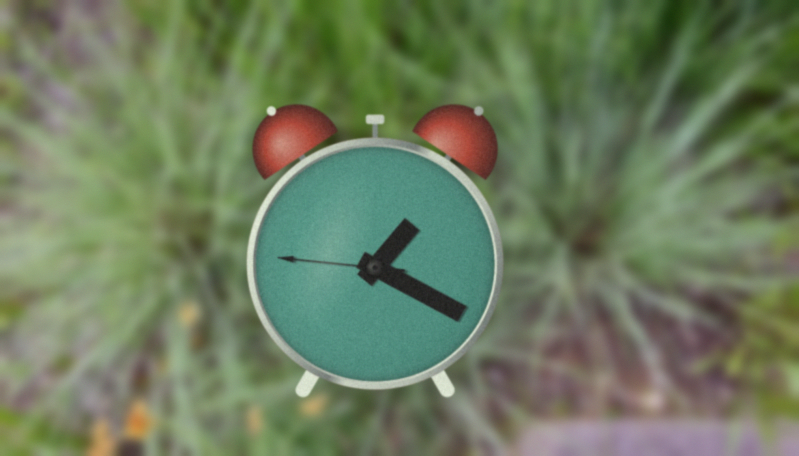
1:19:46
